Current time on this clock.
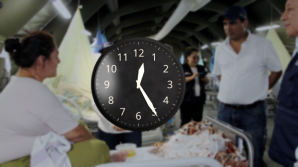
12:25
